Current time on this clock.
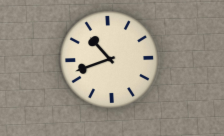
10:42
